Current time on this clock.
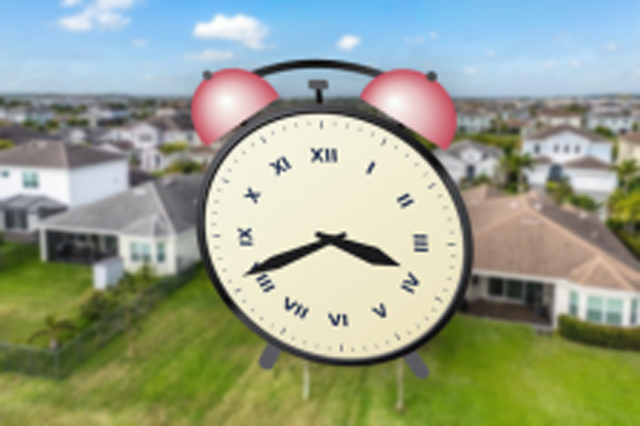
3:41
